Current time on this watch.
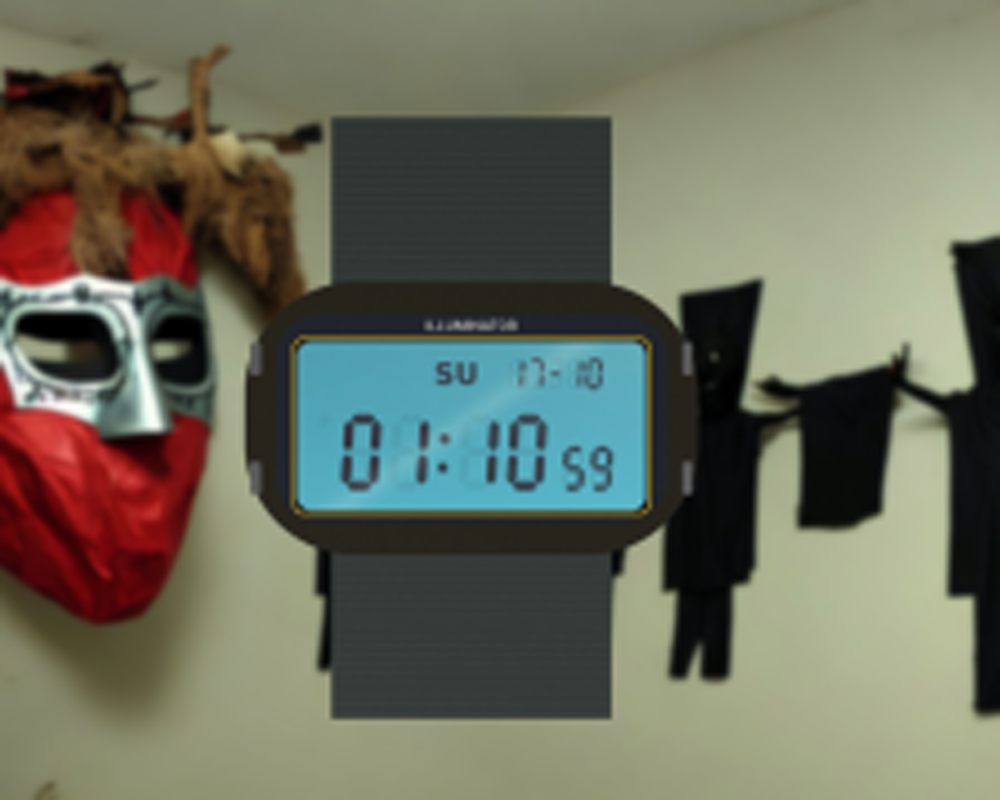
1:10:59
